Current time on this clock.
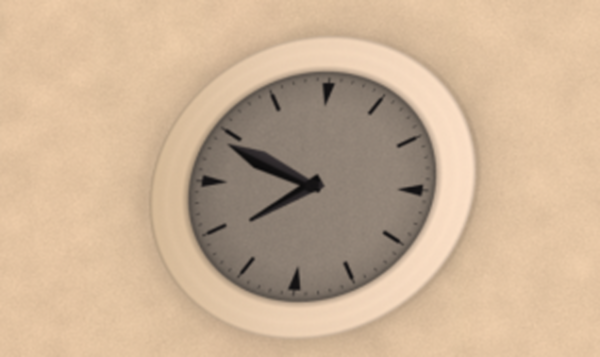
7:49
